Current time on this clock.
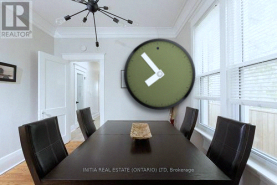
7:54
